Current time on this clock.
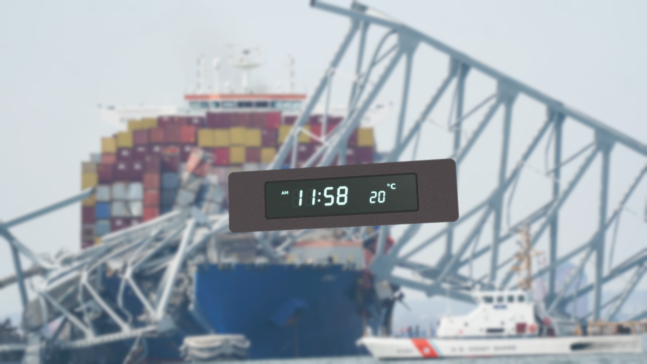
11:58
